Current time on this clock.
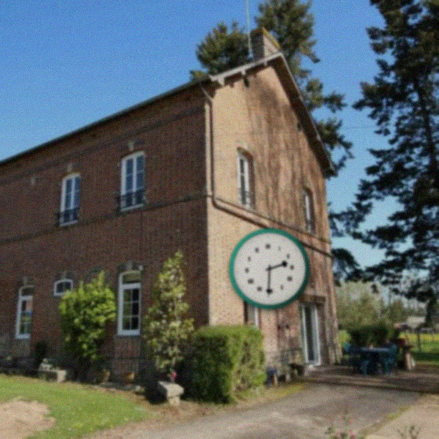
2:31
